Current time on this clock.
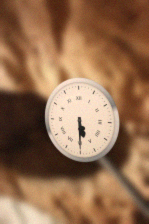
5:30
